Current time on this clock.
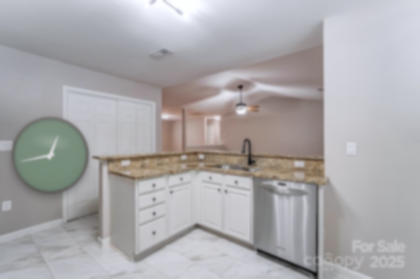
12:43
